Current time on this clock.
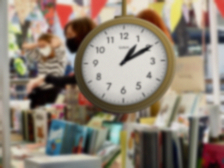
1:10
